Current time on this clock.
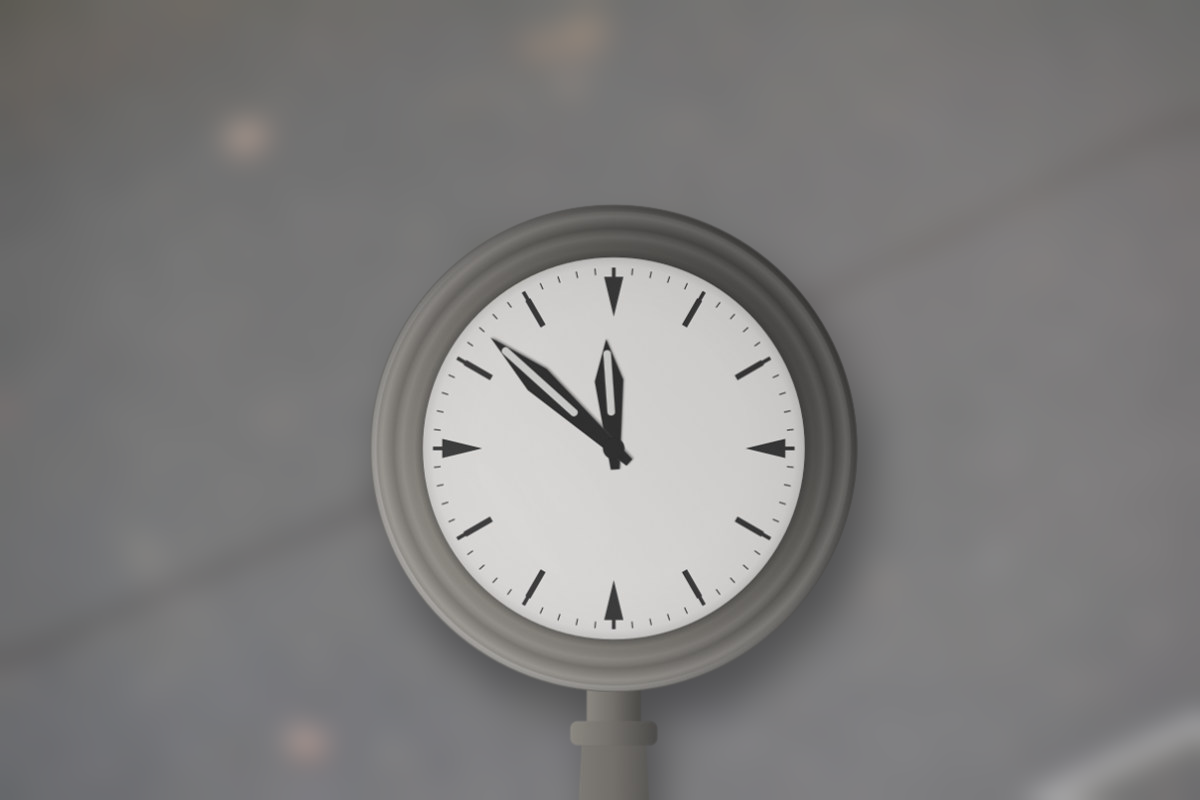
11:52
